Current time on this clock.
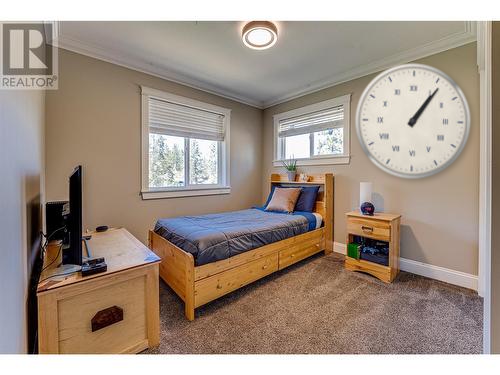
1:06
